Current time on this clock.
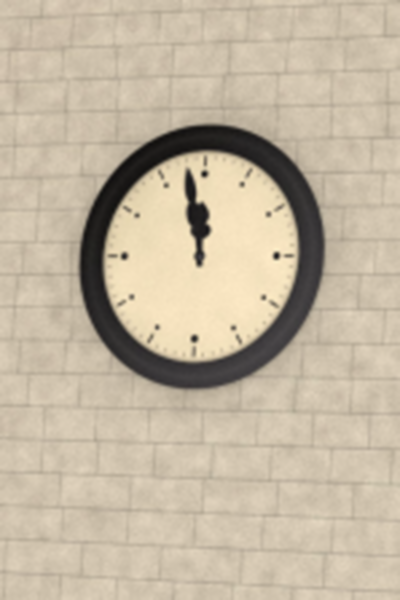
11:58
